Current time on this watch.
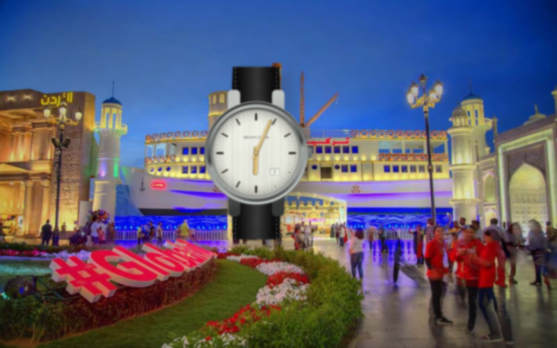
6:04
